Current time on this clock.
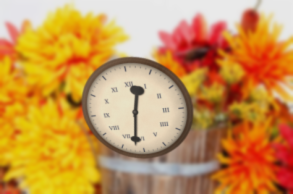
12:32
